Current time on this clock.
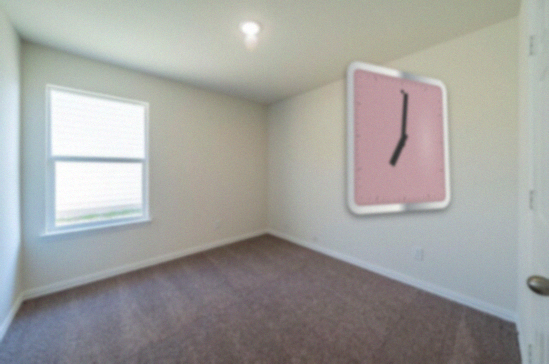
7:01
